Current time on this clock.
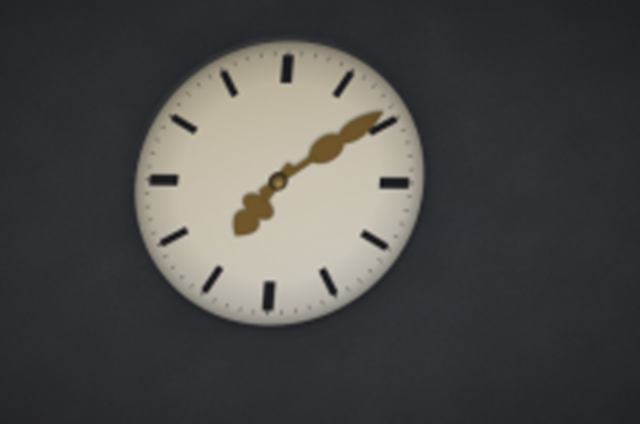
7:09
